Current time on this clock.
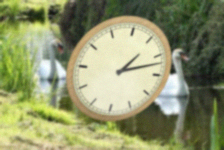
1:12
